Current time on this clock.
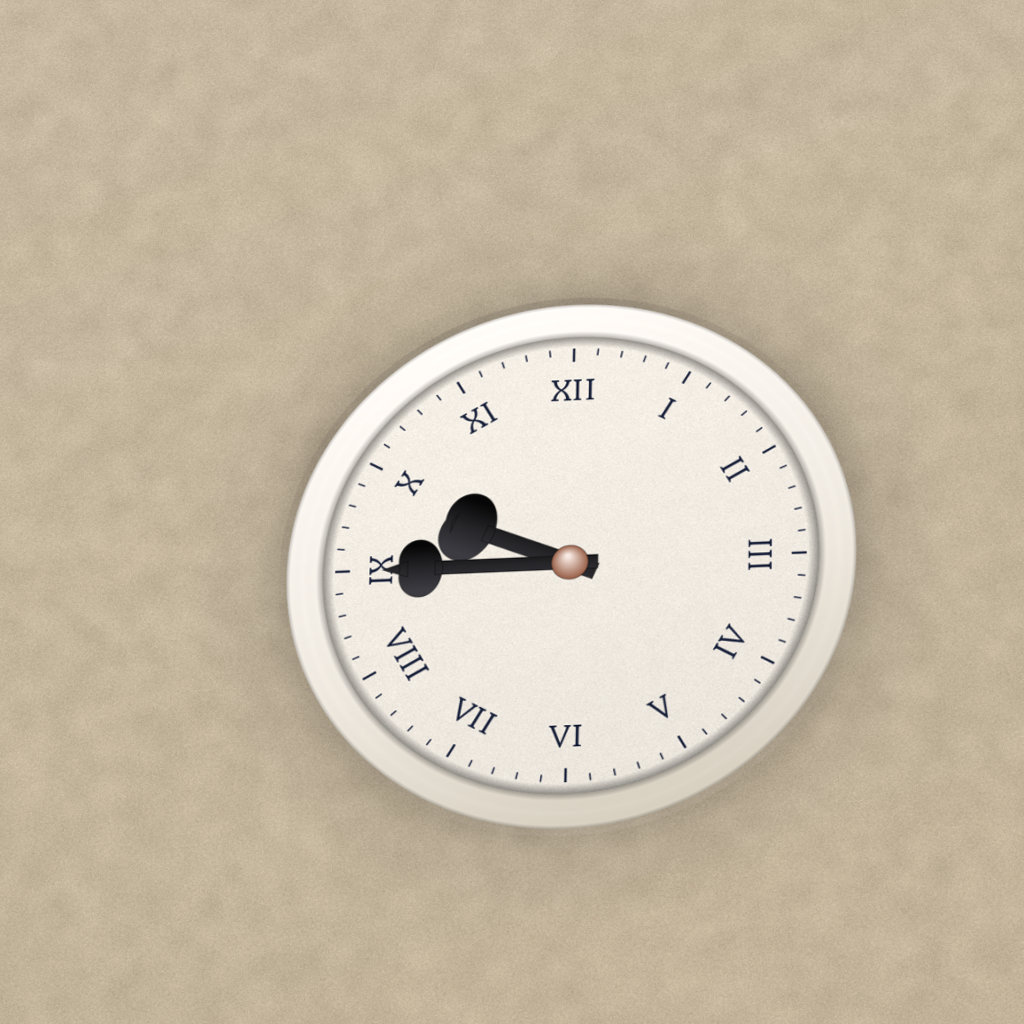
9:45
